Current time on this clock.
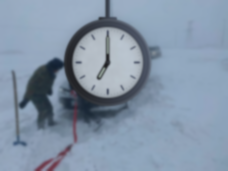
7:00
